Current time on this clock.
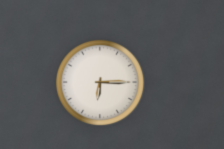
6:15
